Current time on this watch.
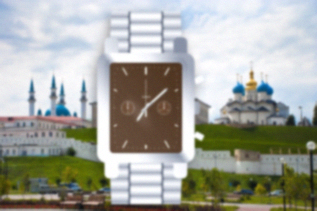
7:08
